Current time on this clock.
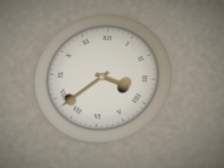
3:38
